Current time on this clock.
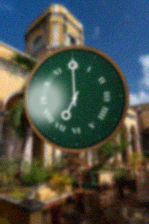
7:00
